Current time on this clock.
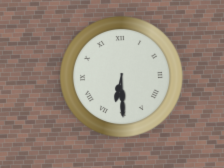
6:30
